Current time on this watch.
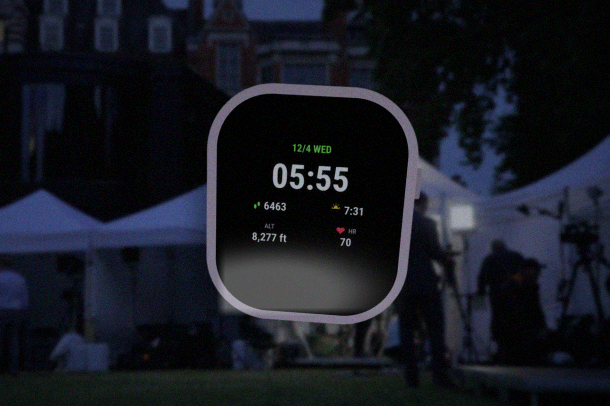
5:55
